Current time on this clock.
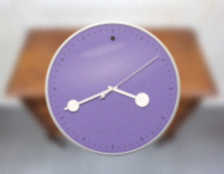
3:41:09
